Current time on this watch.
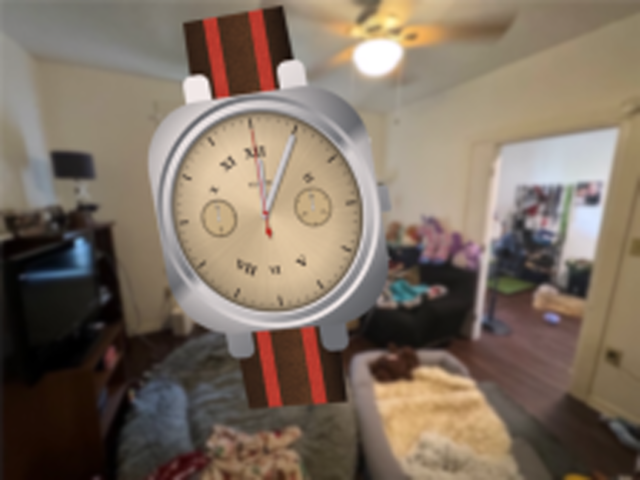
12:05
